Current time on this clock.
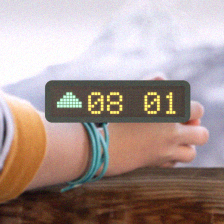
8:01
